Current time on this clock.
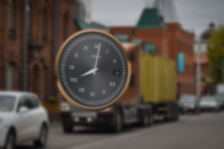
8:01
